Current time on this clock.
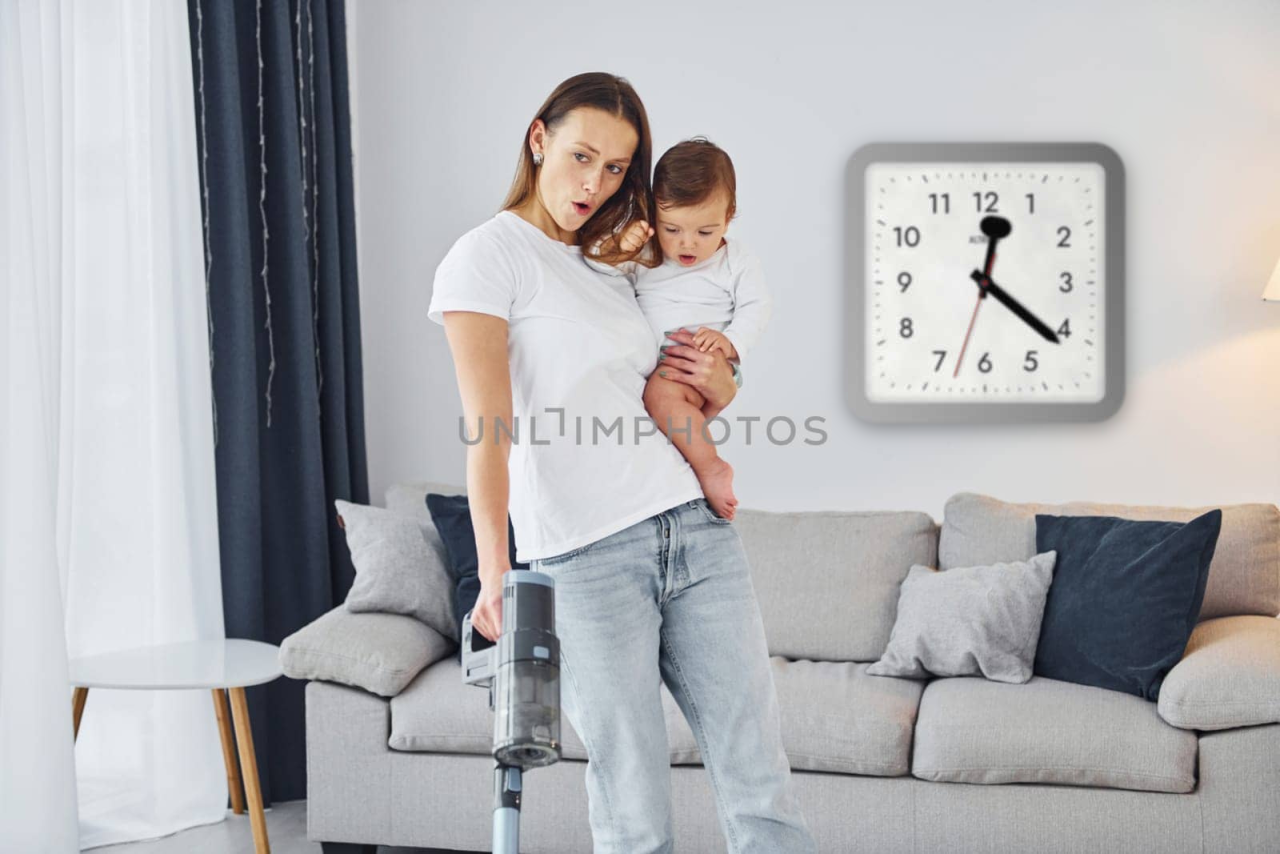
12:21:33
